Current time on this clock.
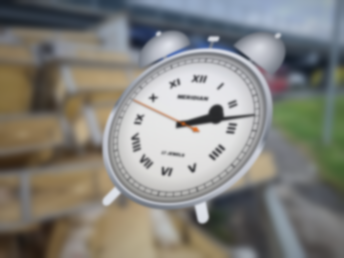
2:12:48
